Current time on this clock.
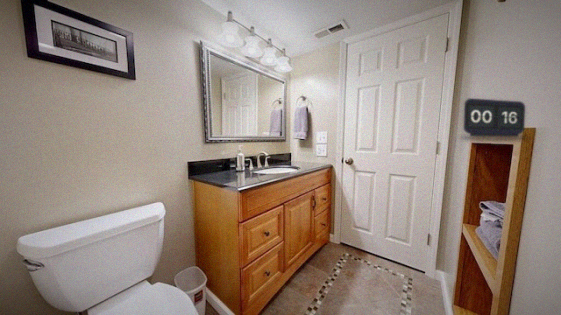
0:16
